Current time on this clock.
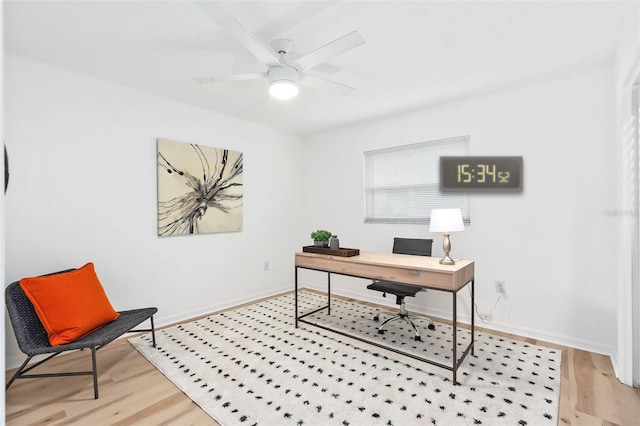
15:34:52
